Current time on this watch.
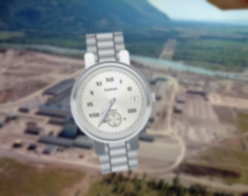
7:36
